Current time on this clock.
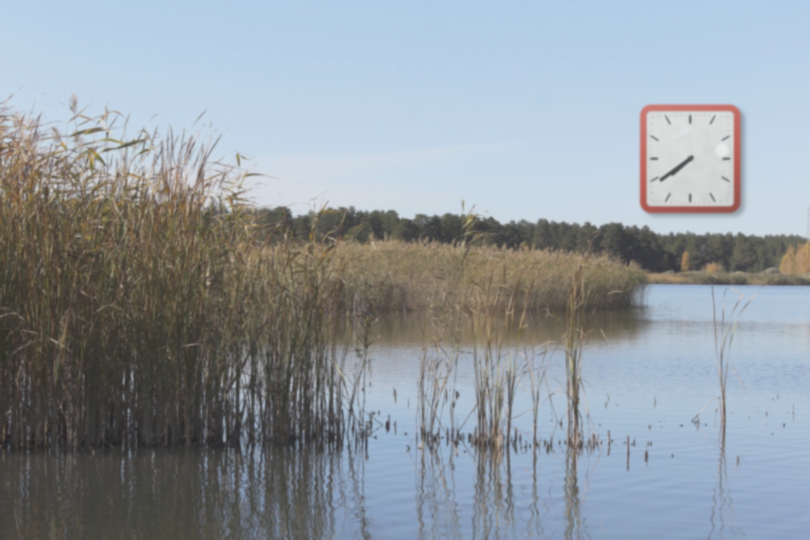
7:39
